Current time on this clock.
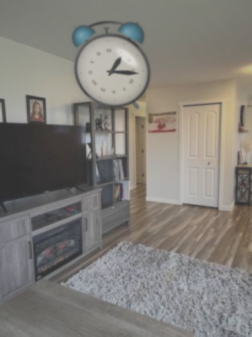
1:16
